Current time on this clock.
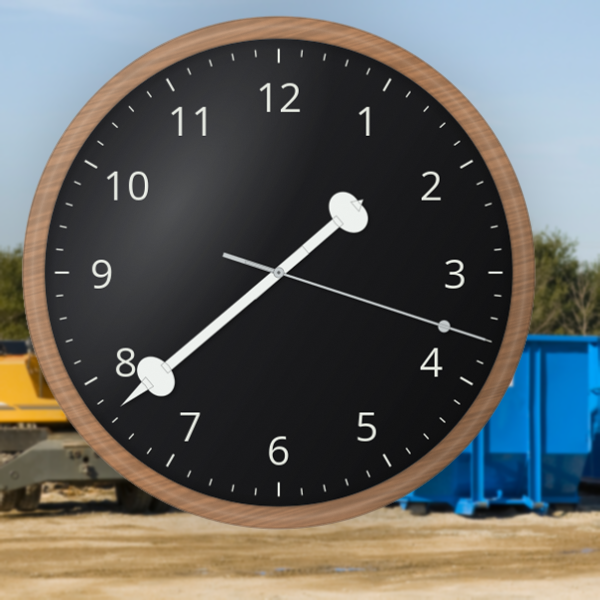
1:38:18
